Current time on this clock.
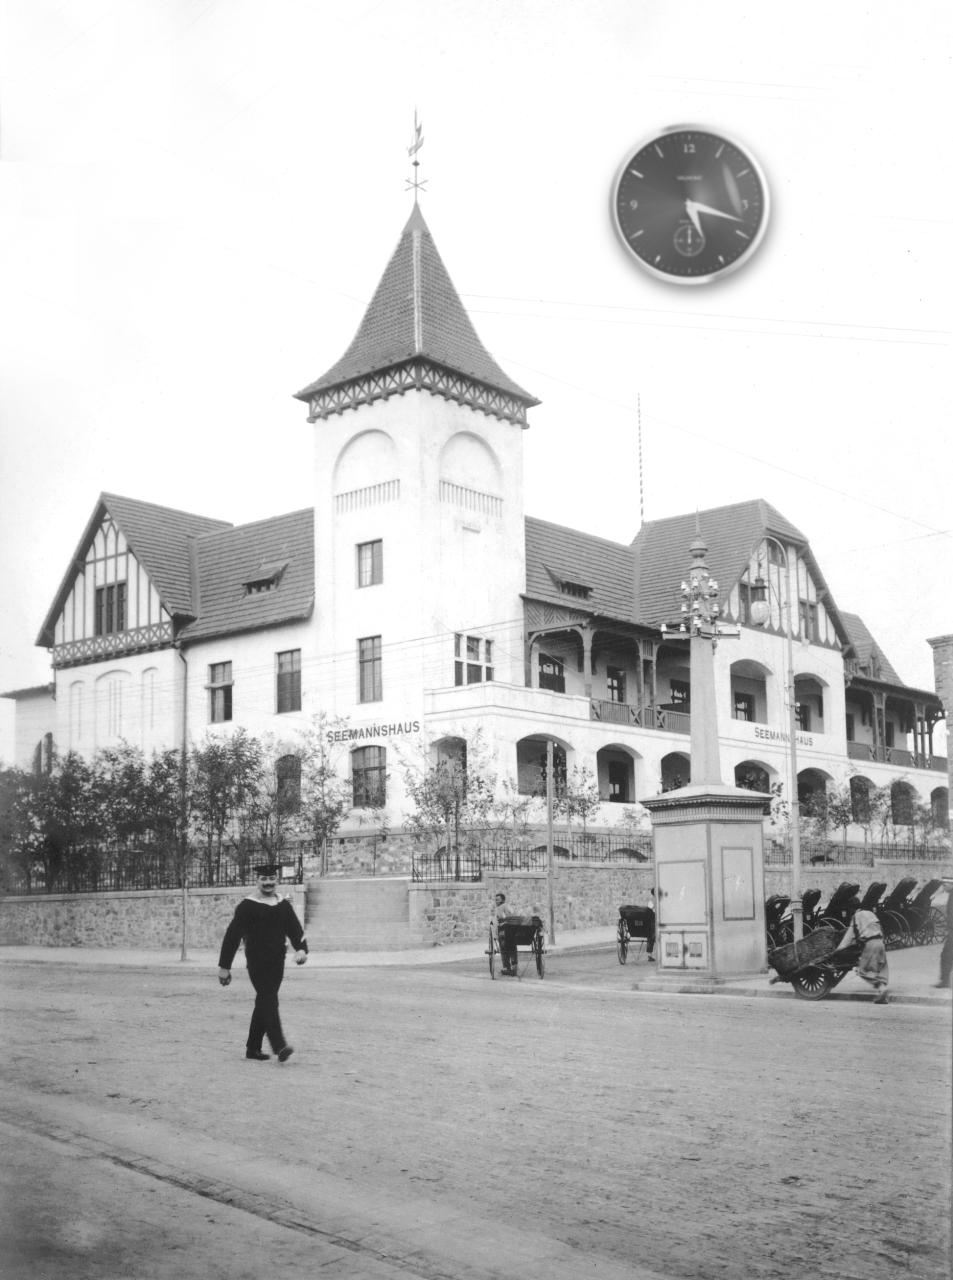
5:18
